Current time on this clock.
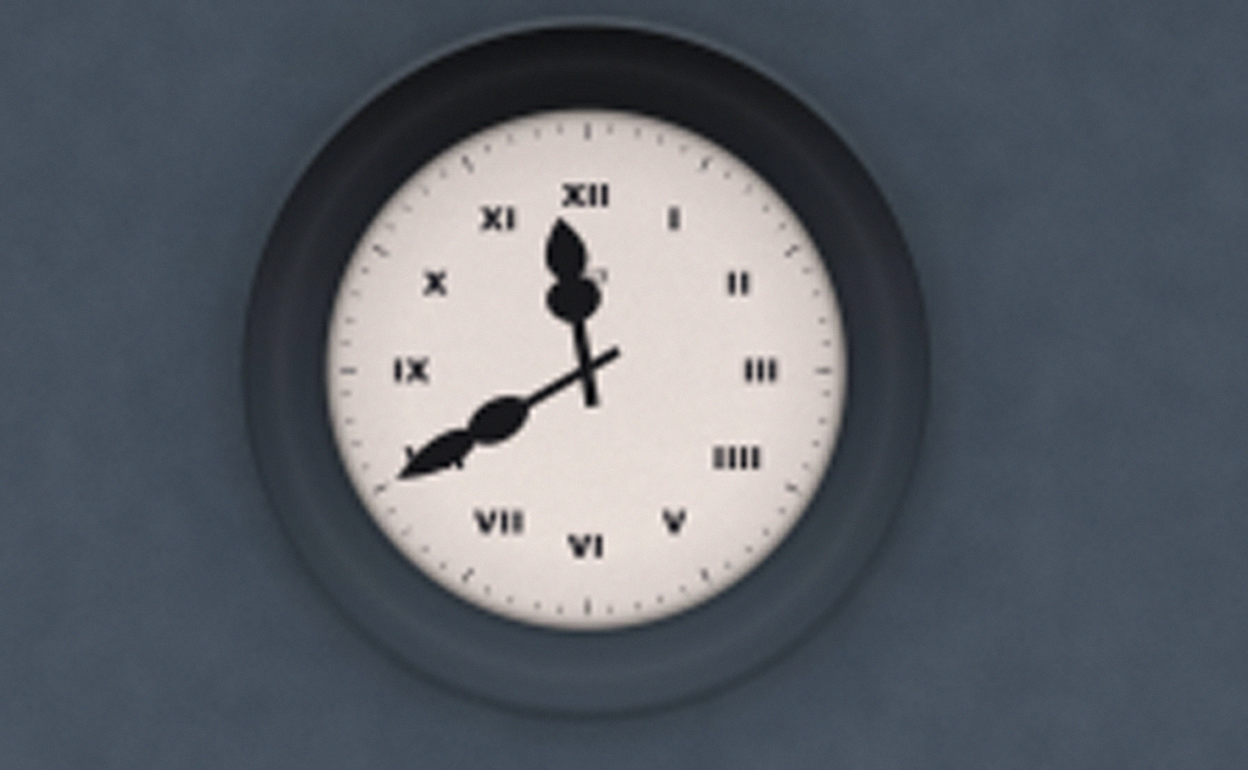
11:40
